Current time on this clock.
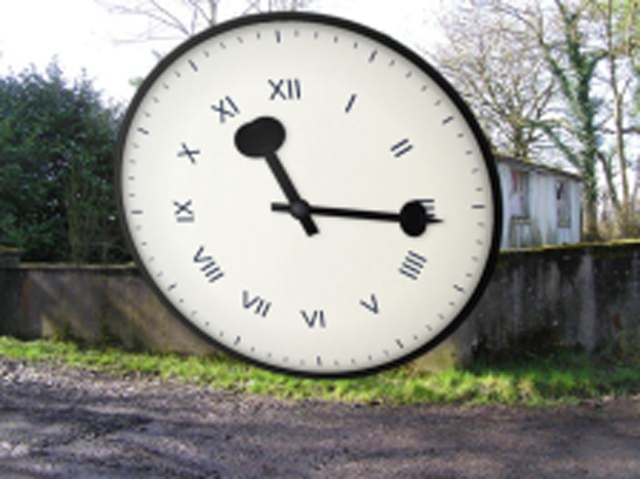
11:16
